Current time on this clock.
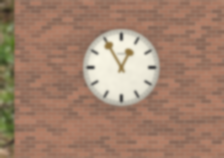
12:55
